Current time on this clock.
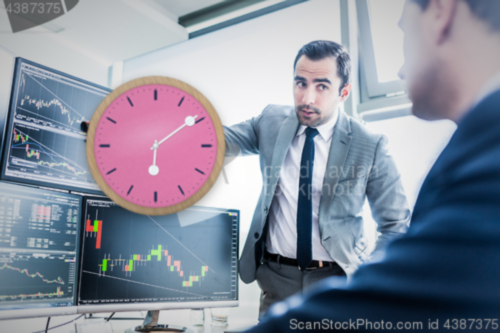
6:09
